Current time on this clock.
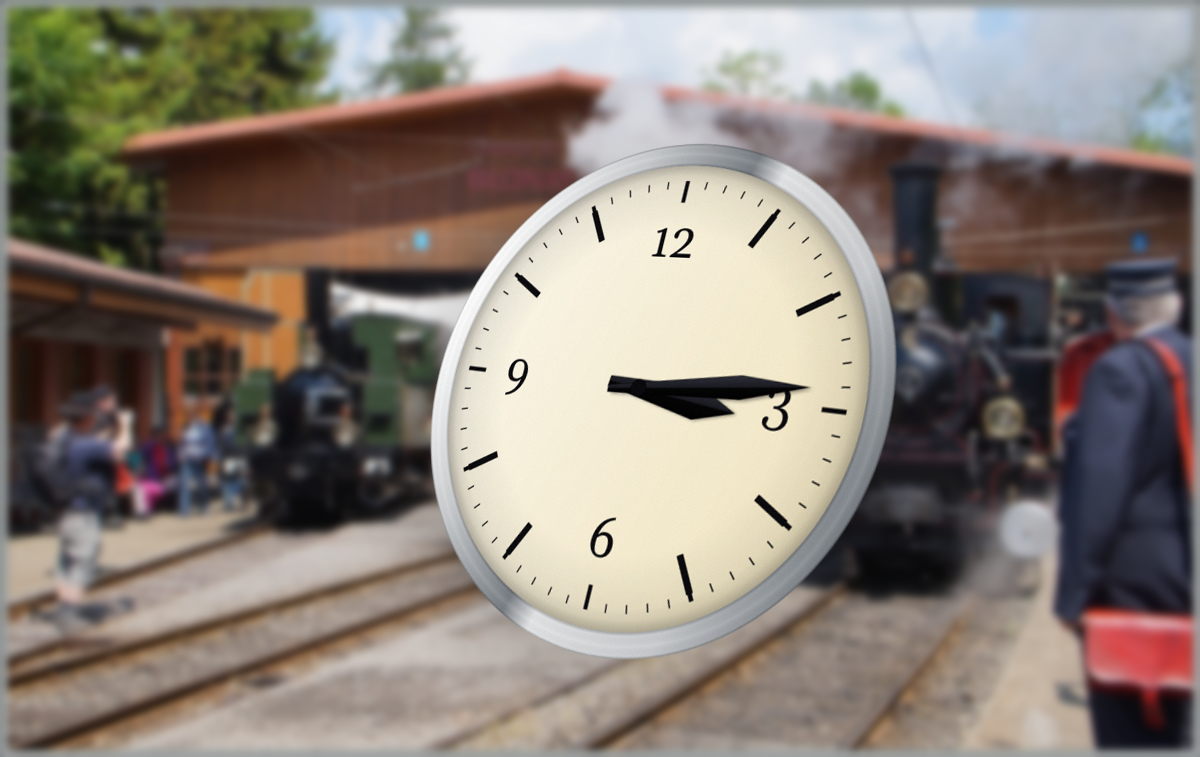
3:14
